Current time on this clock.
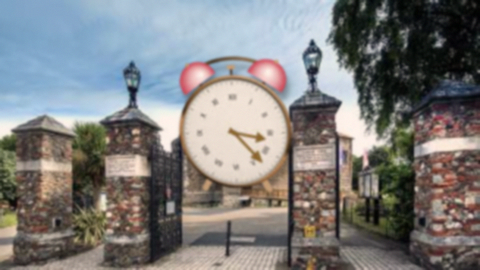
3:23
